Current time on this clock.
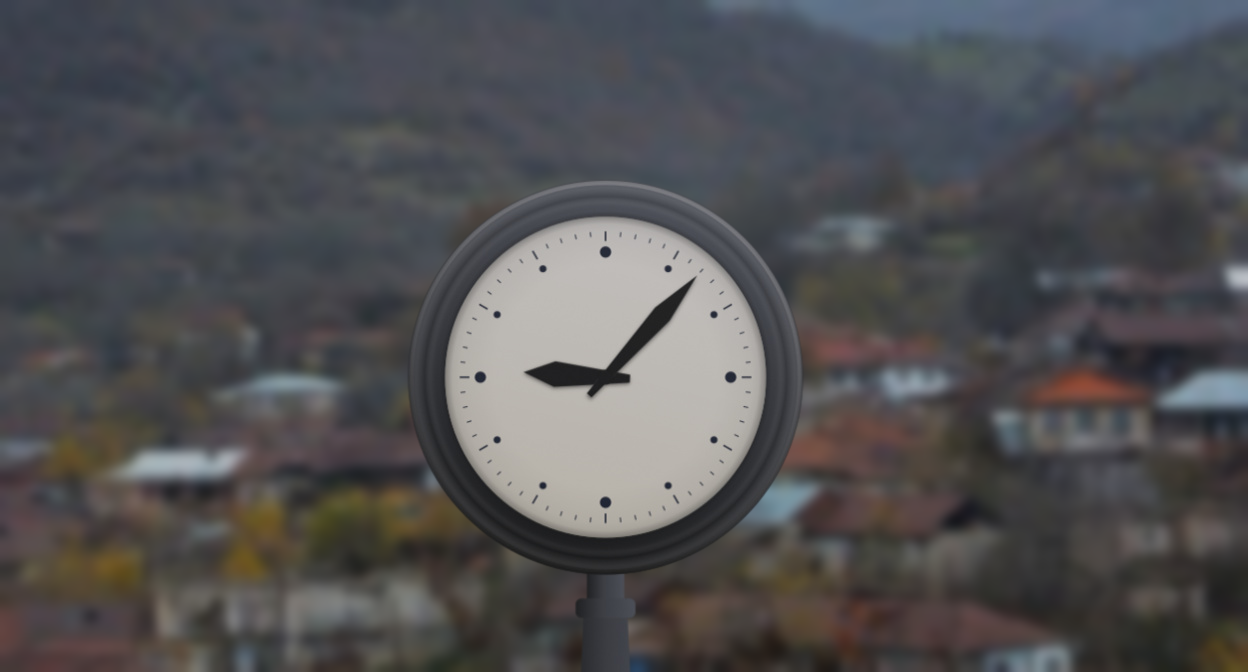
9:07
